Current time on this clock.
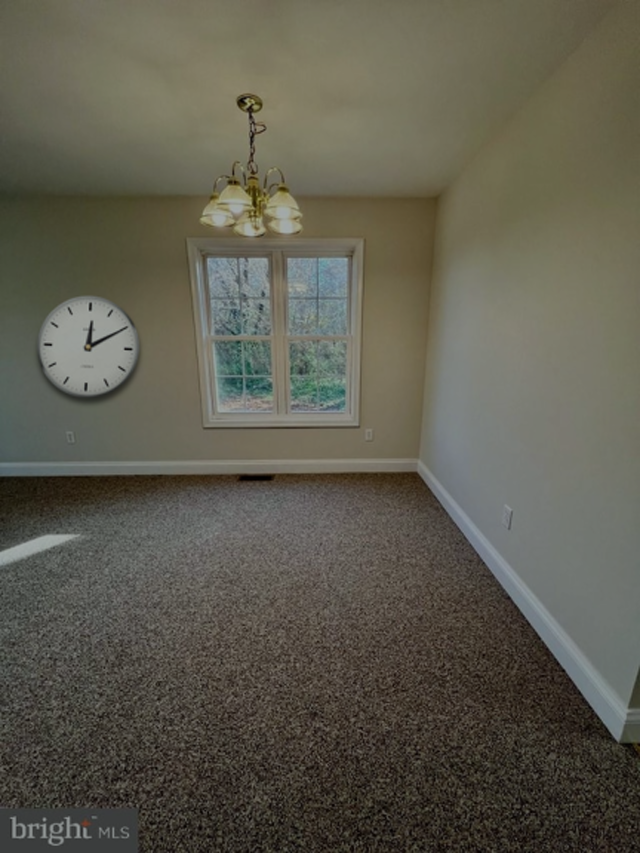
12:10
